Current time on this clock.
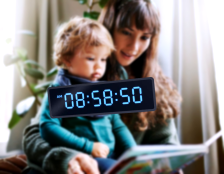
8:58:50
